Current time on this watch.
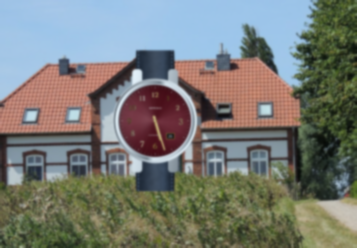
5:27
